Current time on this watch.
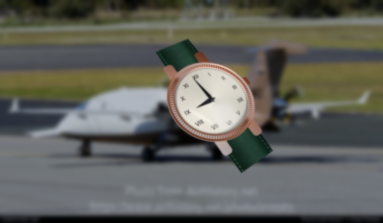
8:59
